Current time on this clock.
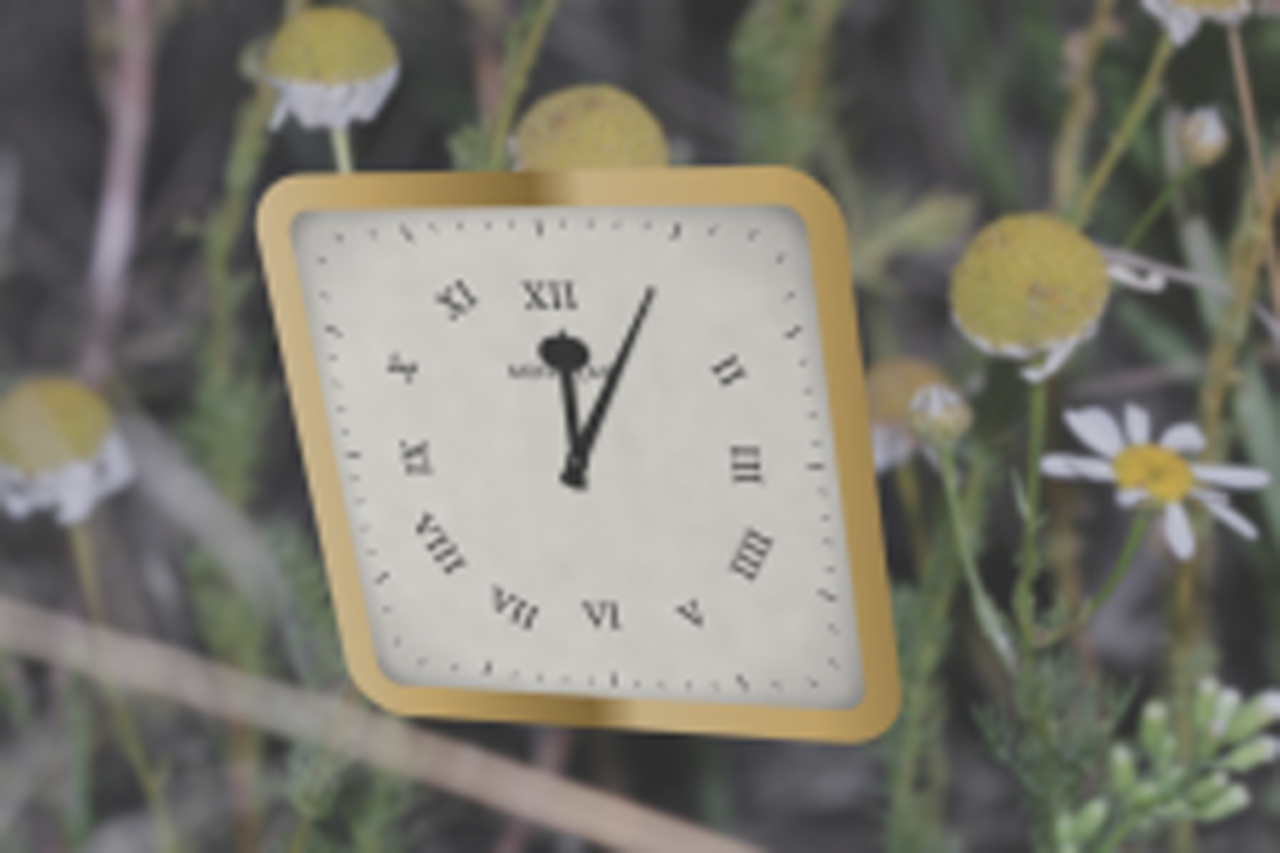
12:05
